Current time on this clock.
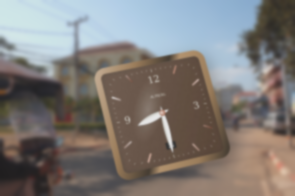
8:30
